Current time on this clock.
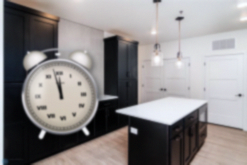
11:58
